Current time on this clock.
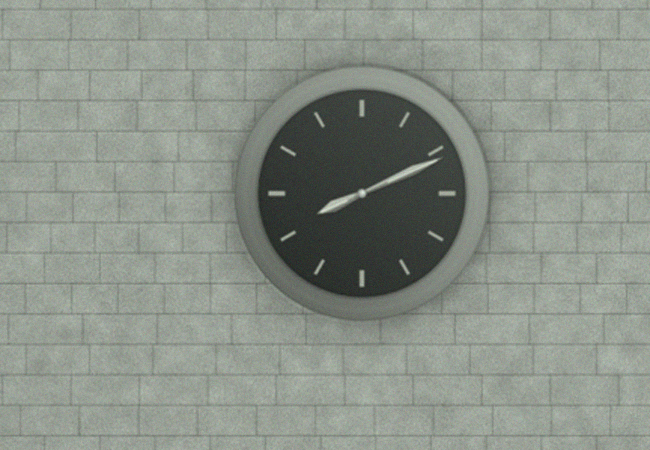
8:11
